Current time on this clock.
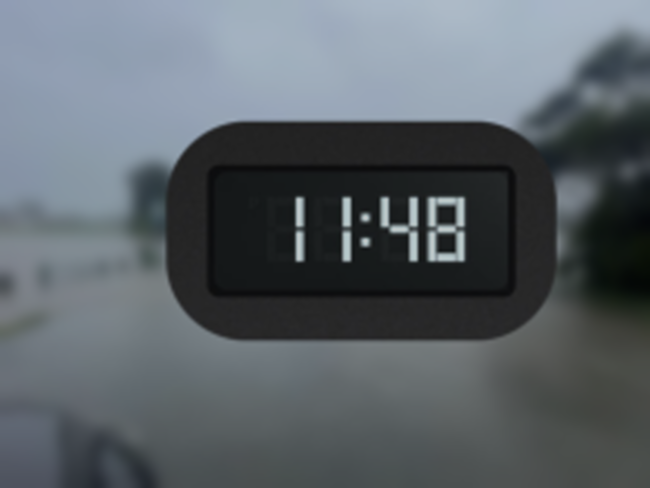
11:48
